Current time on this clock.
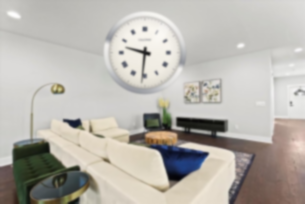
9:31
